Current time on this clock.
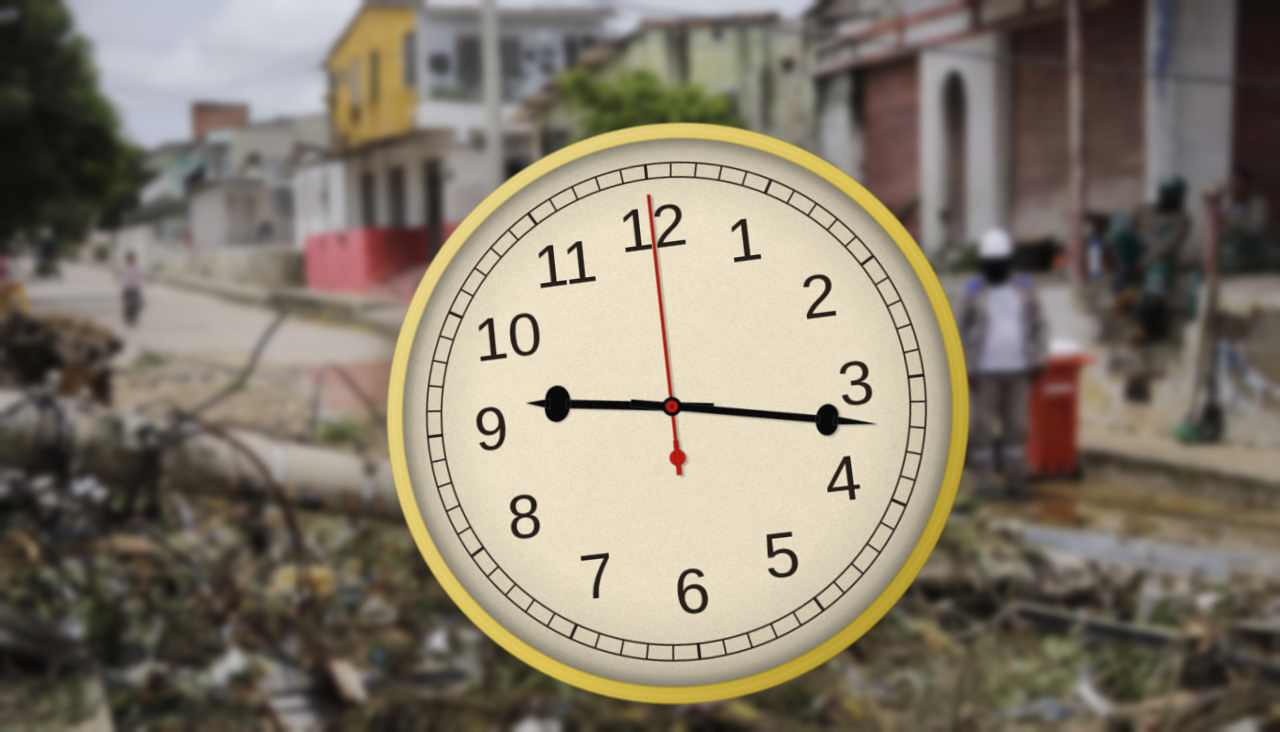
9:17:00
